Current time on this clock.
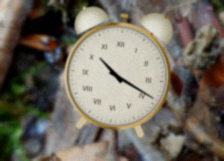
10:19
